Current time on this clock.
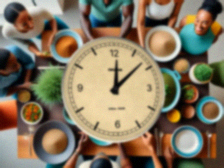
12:08
